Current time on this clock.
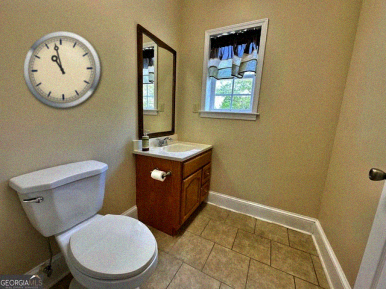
10:58
